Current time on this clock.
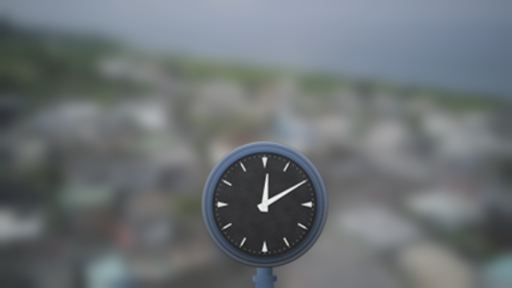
12:10
